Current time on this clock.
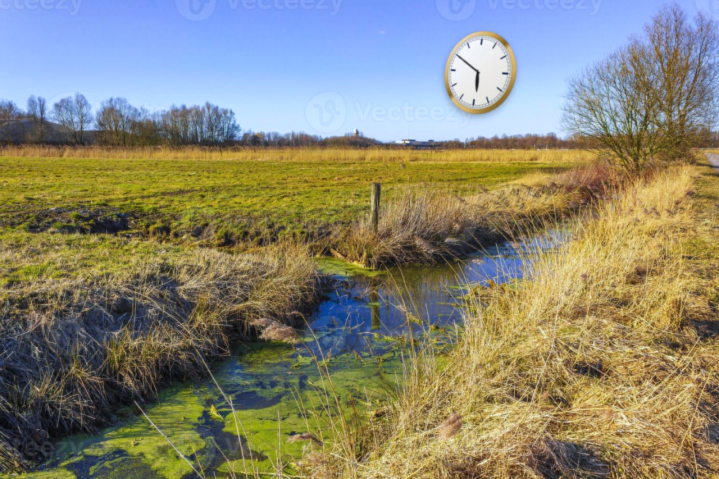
5:50
